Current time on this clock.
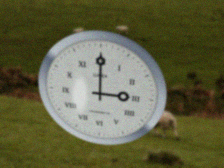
3:00
